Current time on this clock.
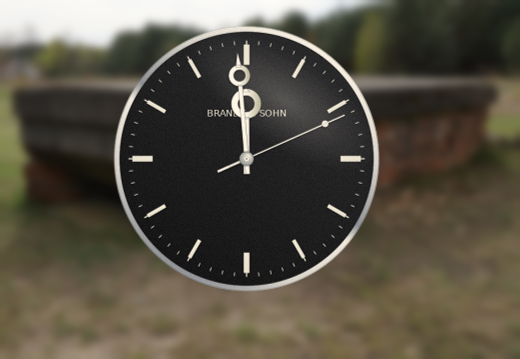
11:59:11
